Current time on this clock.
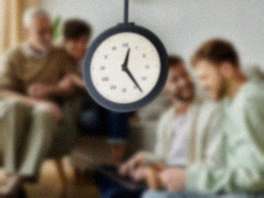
12:24
